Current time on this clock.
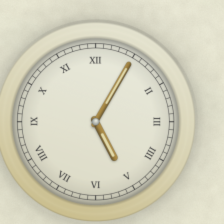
5:05
